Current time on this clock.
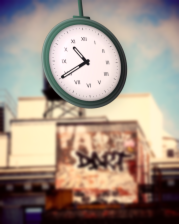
10:40
